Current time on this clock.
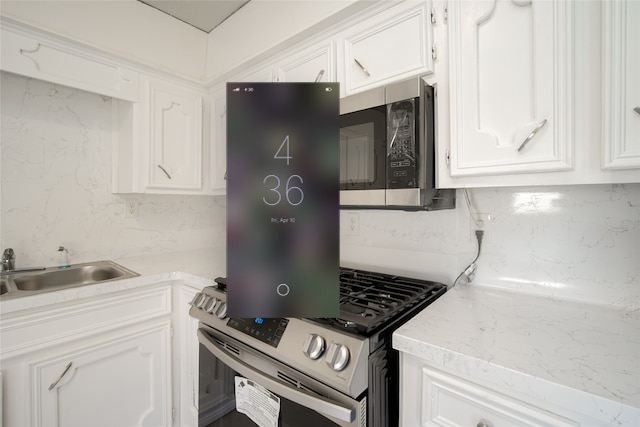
4:36
